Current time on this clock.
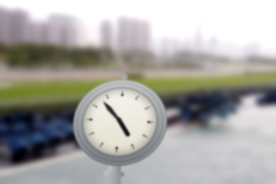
4:53
